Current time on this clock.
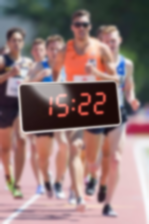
15:22
